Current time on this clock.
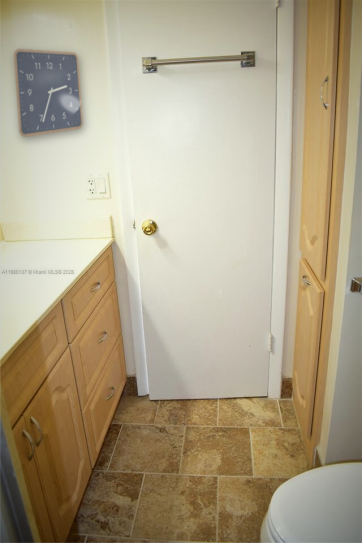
2:34
